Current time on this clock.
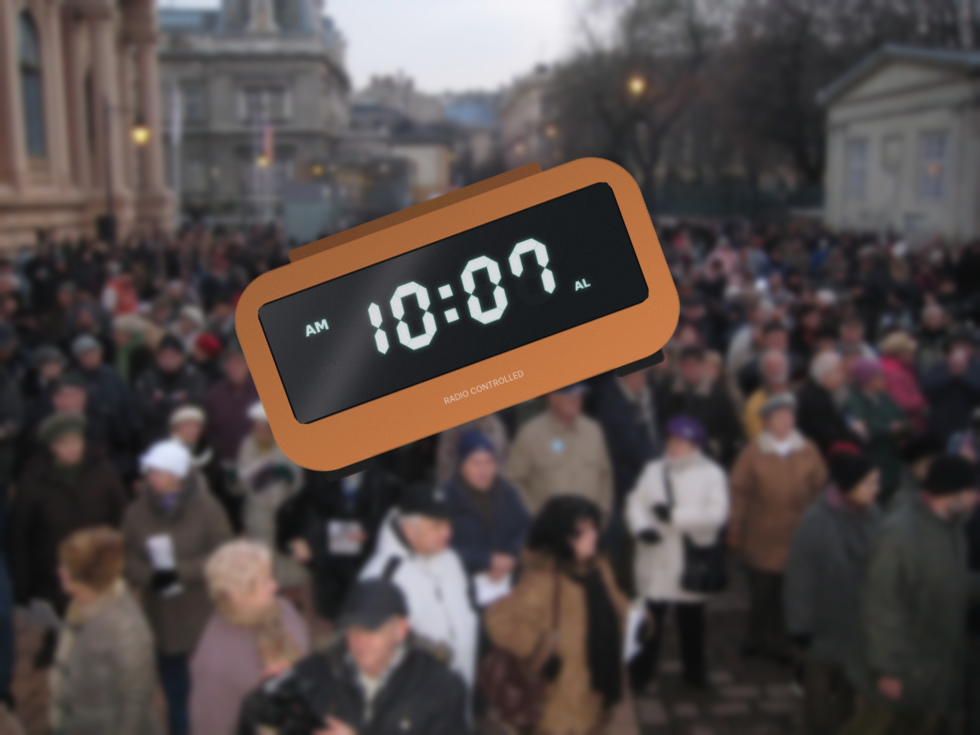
10:07
